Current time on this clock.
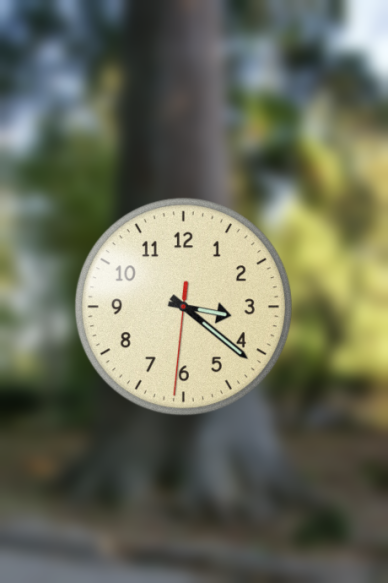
3:21:31
